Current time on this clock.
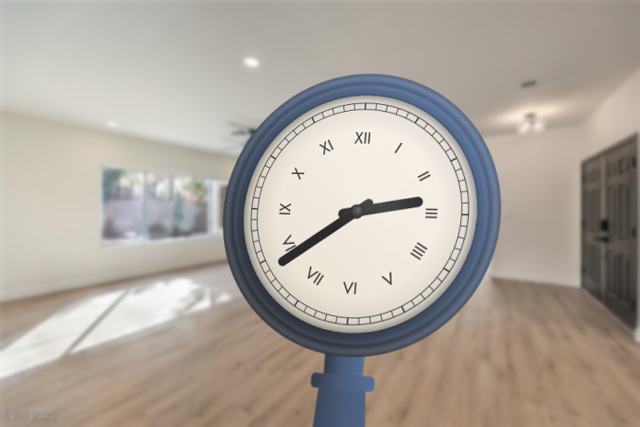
2:39
